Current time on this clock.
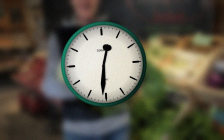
12:31
